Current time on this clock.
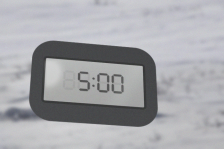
5:00
